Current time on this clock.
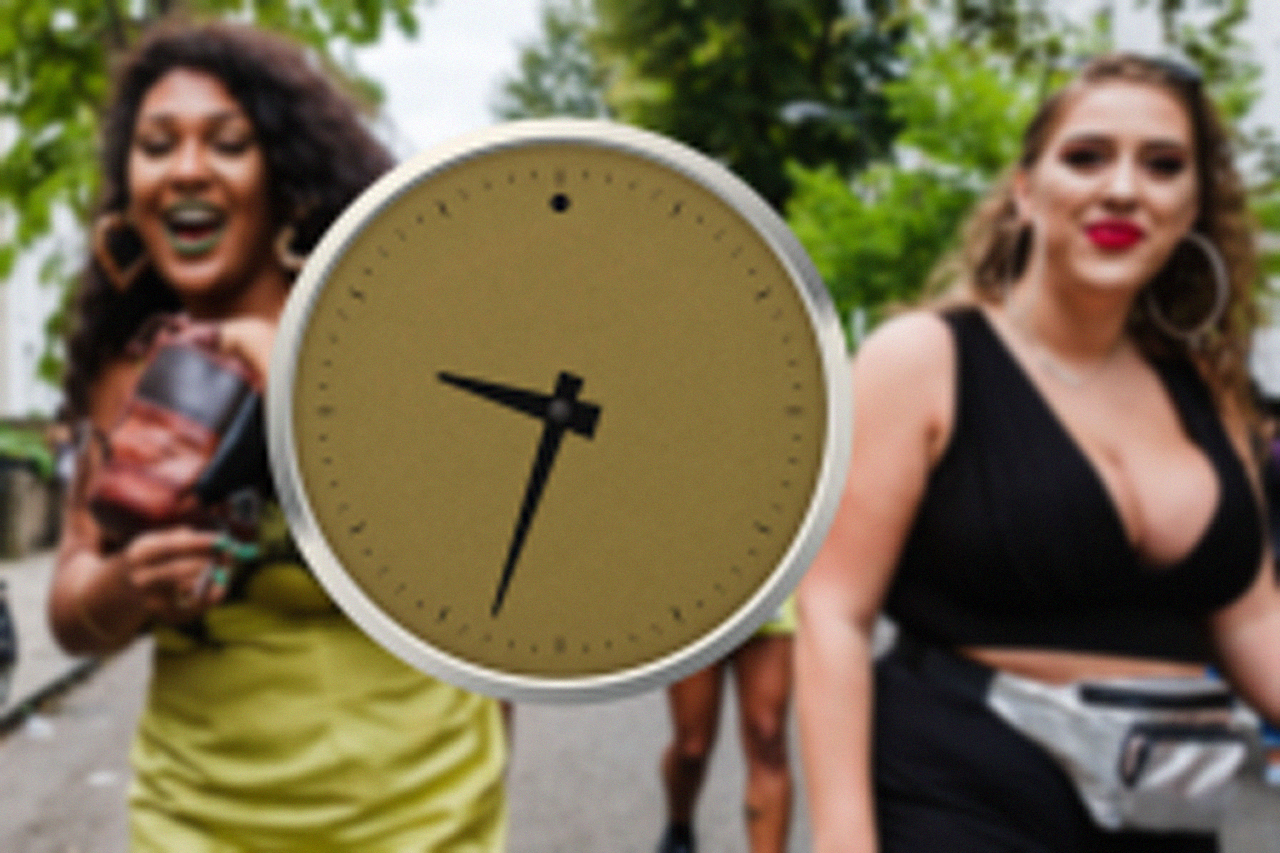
9:33
